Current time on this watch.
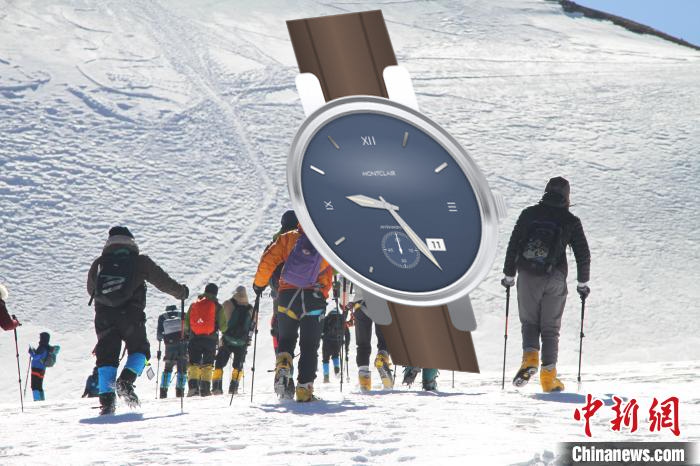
9:25
